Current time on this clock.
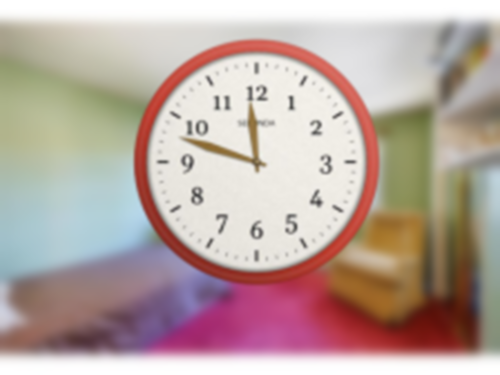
11:48
